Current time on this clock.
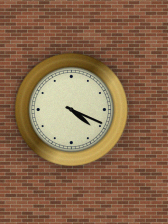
4:19
